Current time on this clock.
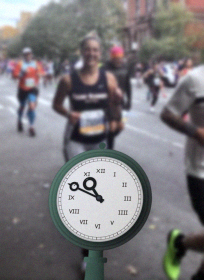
10:49
